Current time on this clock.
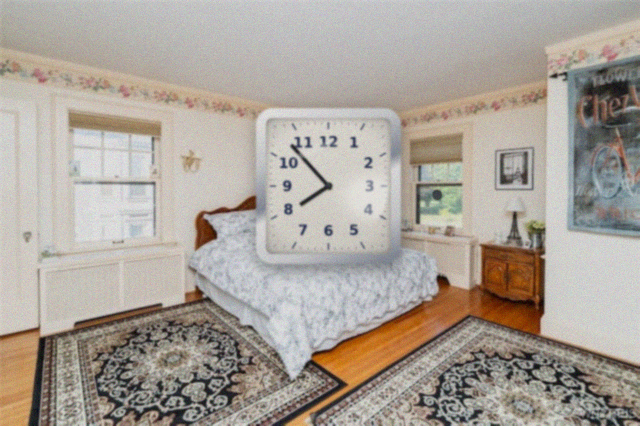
7:53
